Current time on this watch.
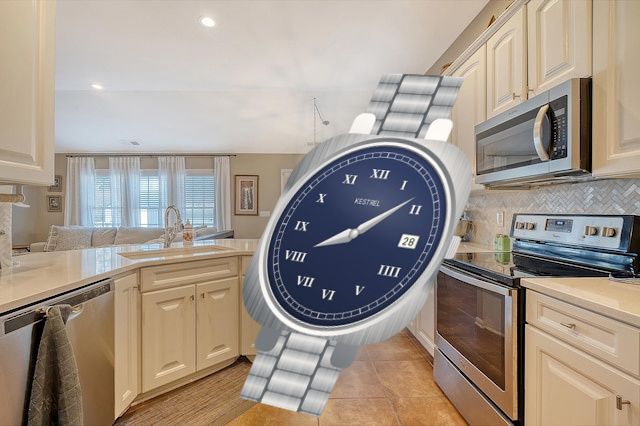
8:08
